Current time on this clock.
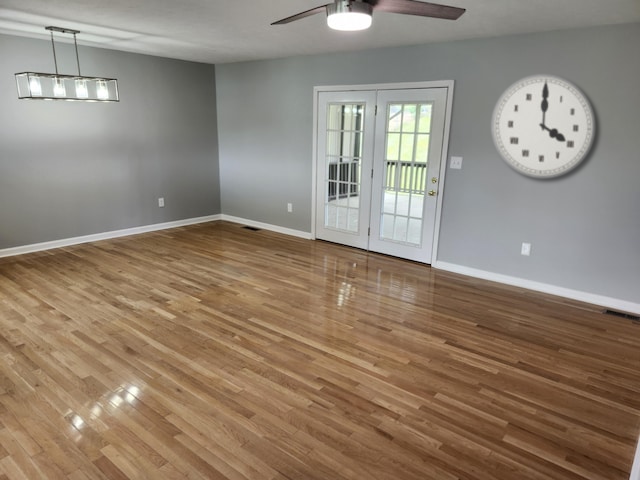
4:00
